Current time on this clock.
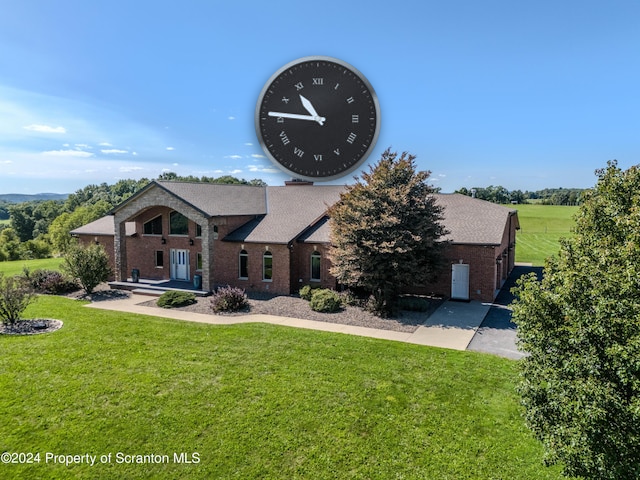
10:46
